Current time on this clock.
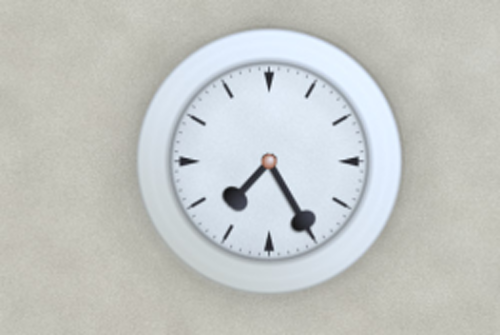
7:25
